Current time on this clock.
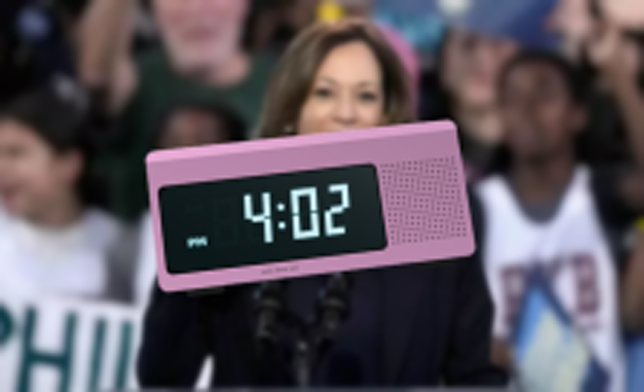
4:02
